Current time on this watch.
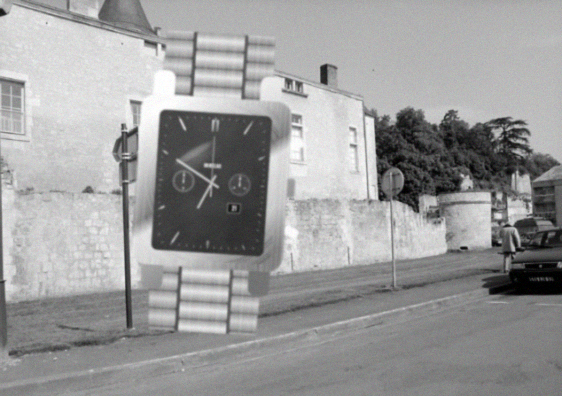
6:50
